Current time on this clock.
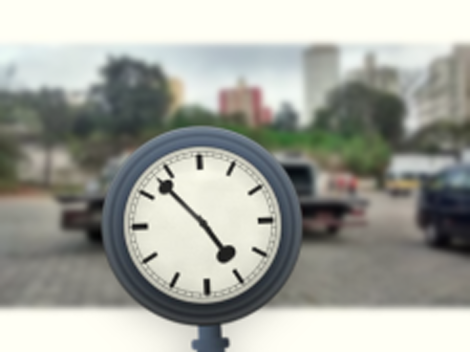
4:53
